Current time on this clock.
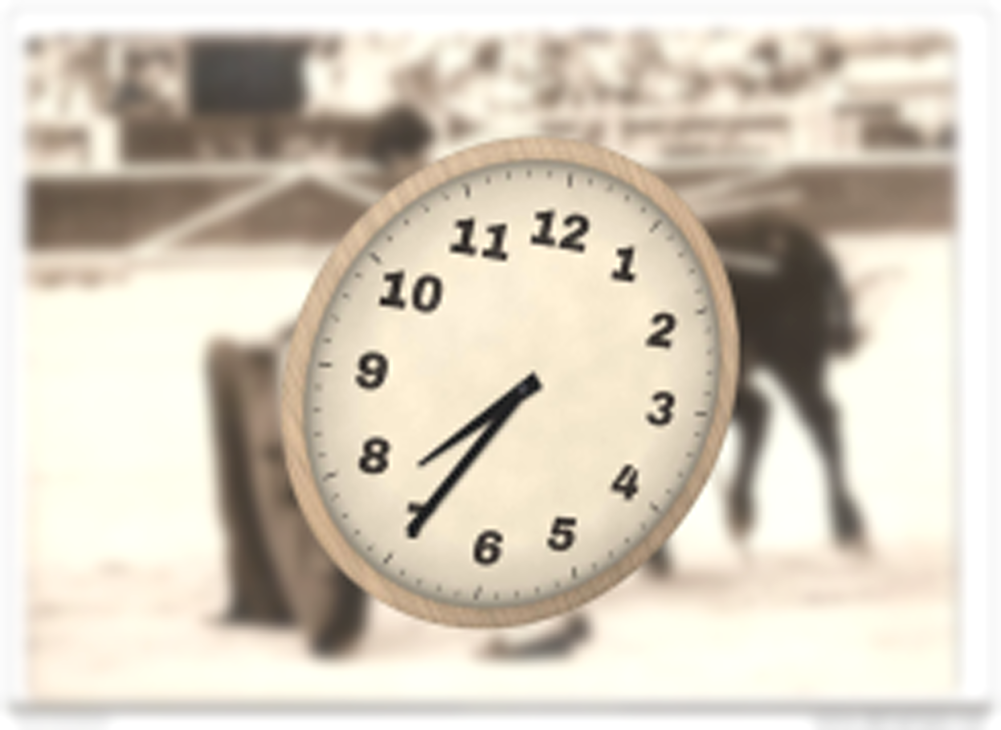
7:35
